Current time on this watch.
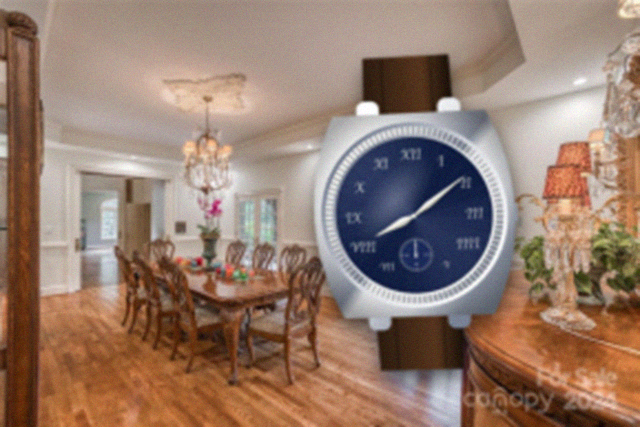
8:09
